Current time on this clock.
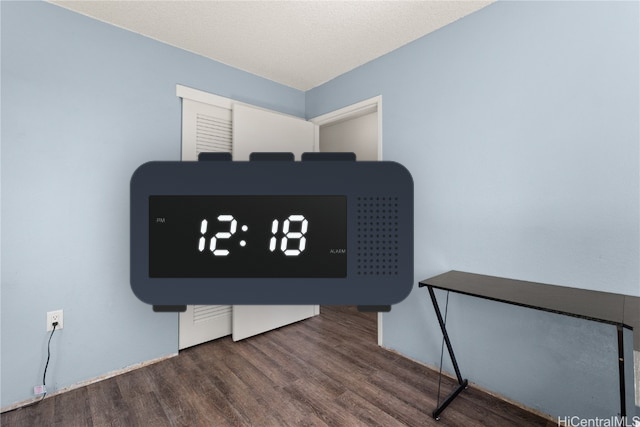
12:18
